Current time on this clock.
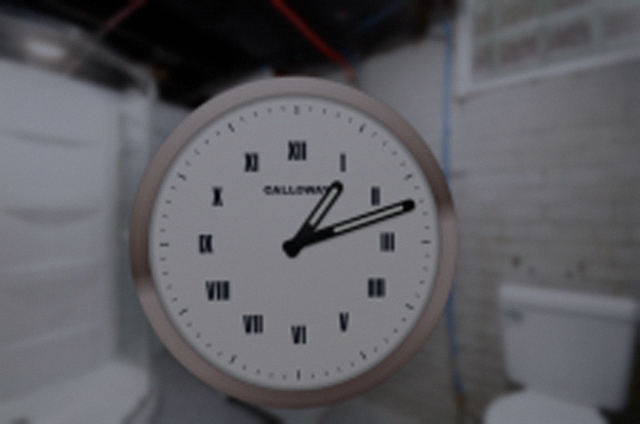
1:12
